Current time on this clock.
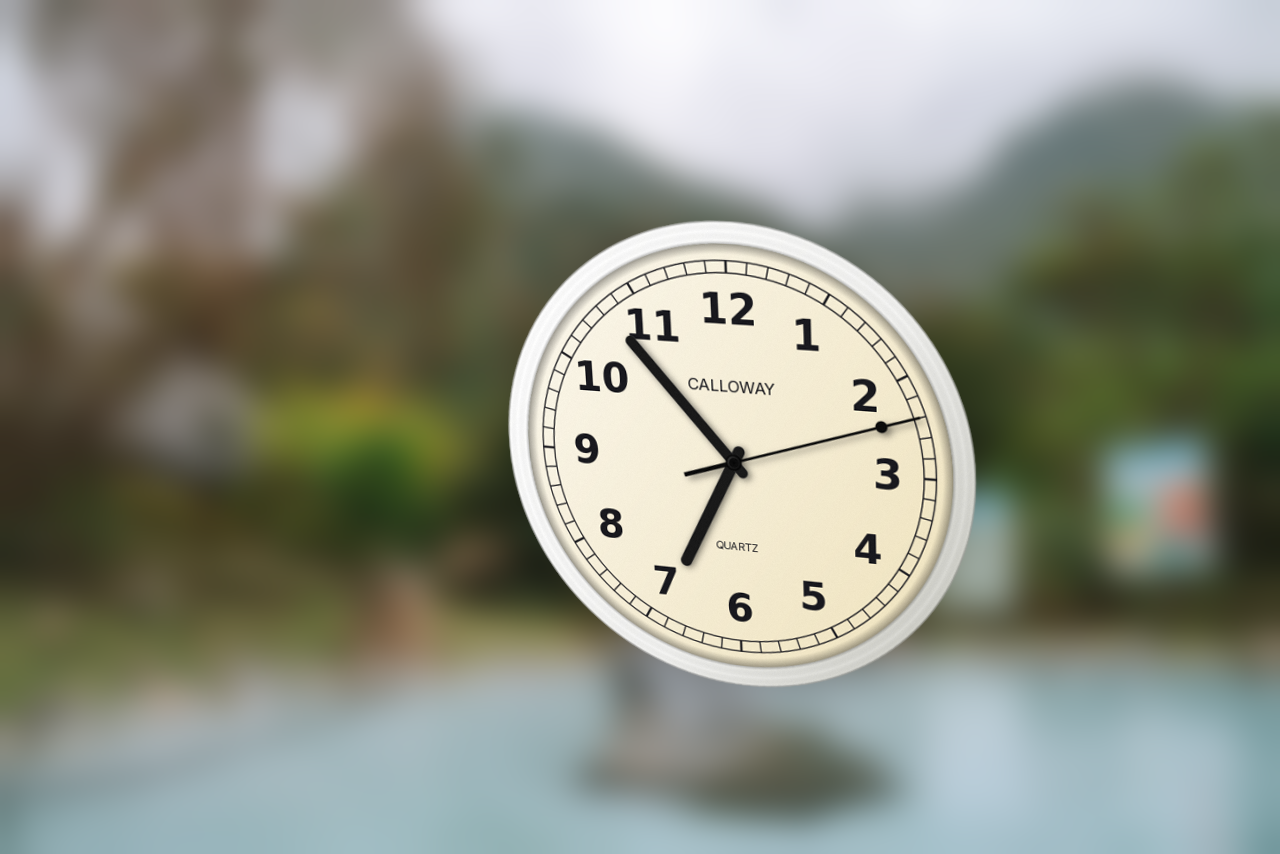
6:53:12
